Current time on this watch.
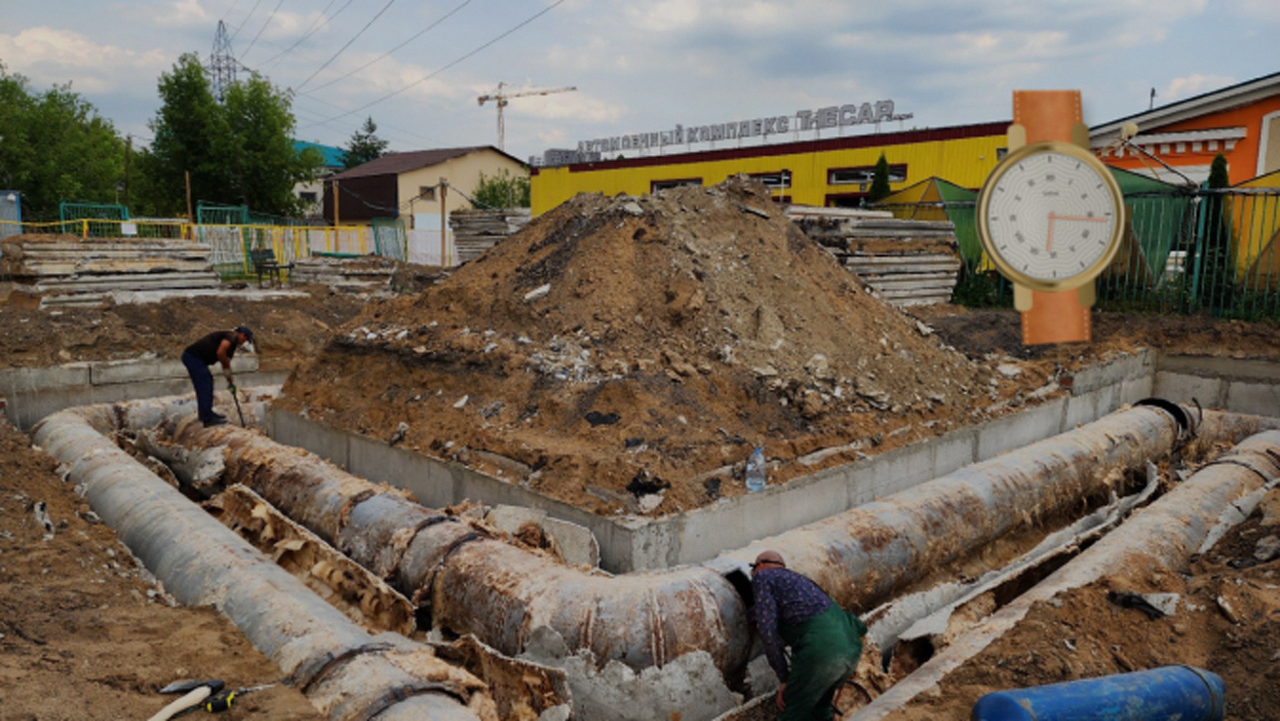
6:16
